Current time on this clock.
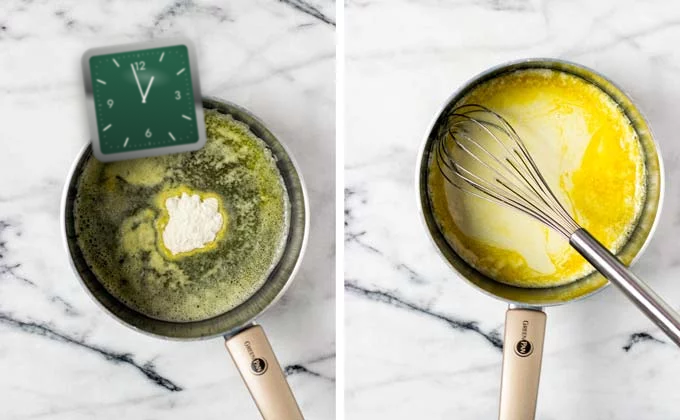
12:58
